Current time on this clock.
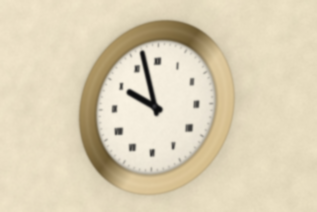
9:57
